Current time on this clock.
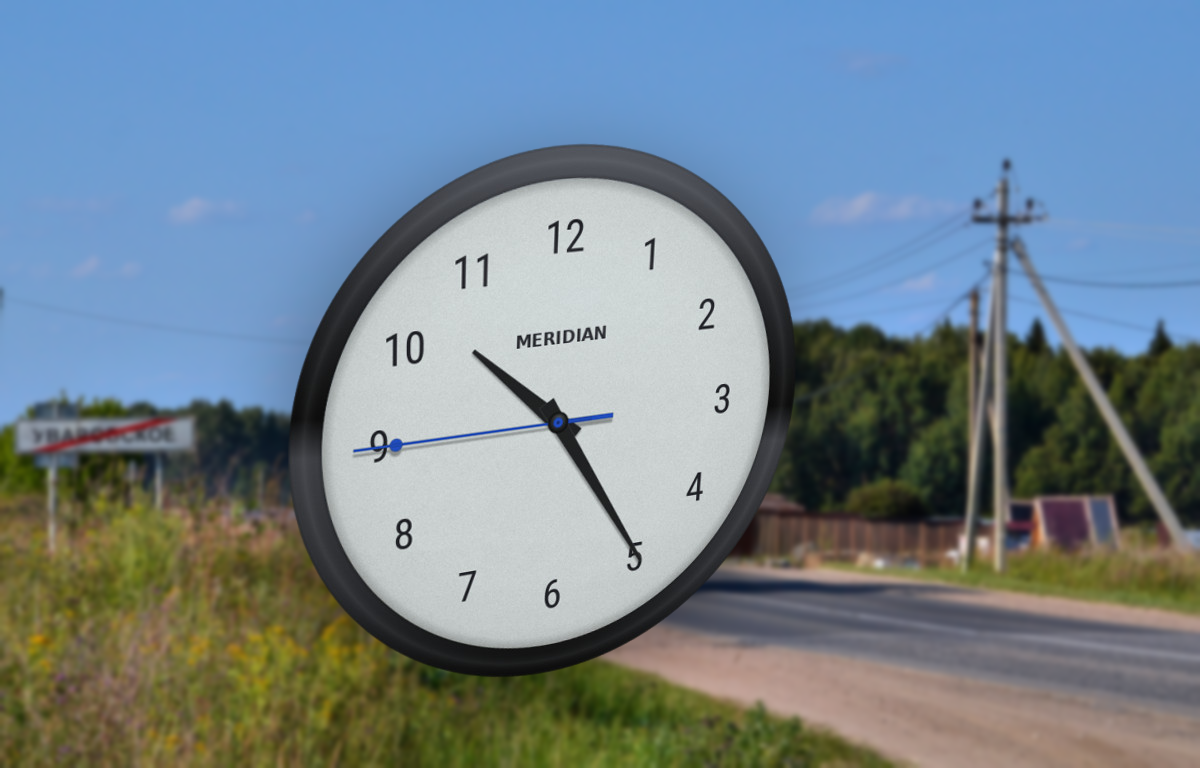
10:24:45
